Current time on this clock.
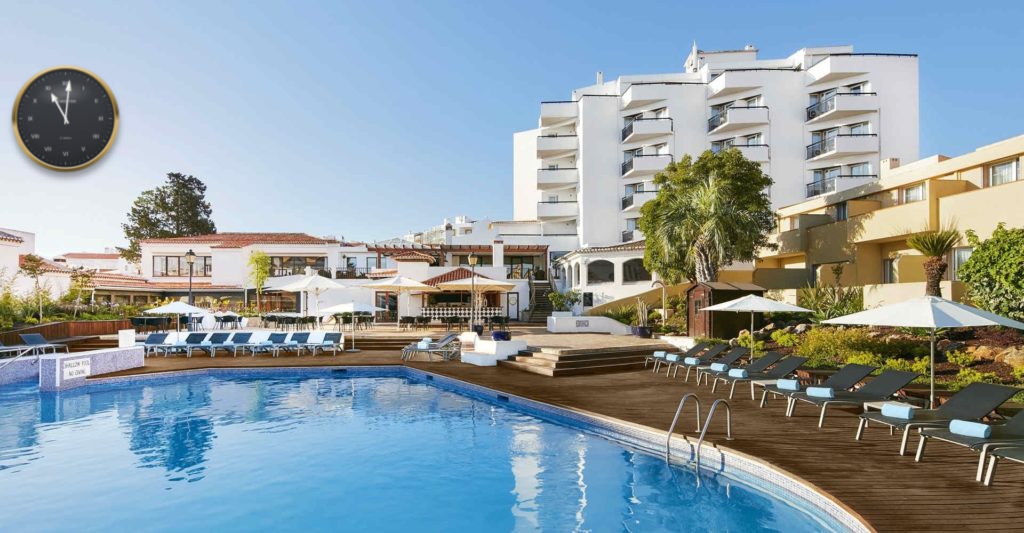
11:01
